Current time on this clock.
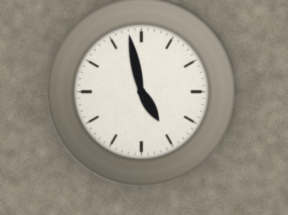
4:58
